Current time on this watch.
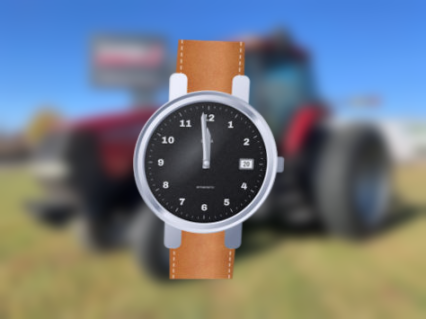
11:59
